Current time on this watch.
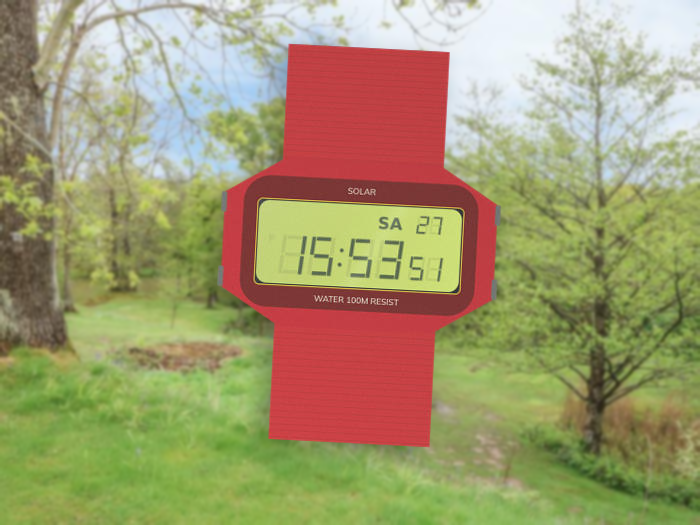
15:53:51
